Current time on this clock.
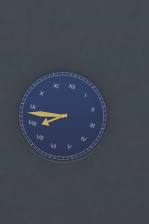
7:43
